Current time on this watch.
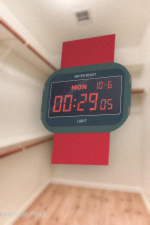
0:29:05
